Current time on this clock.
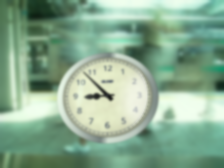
8:53
